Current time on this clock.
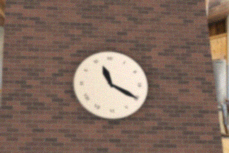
11:20
